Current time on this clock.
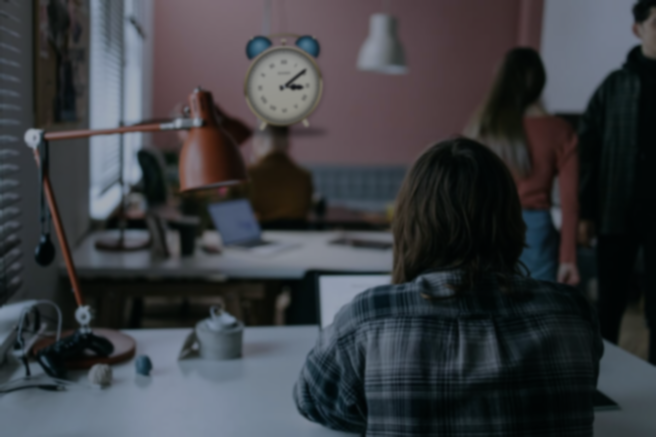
3:09
